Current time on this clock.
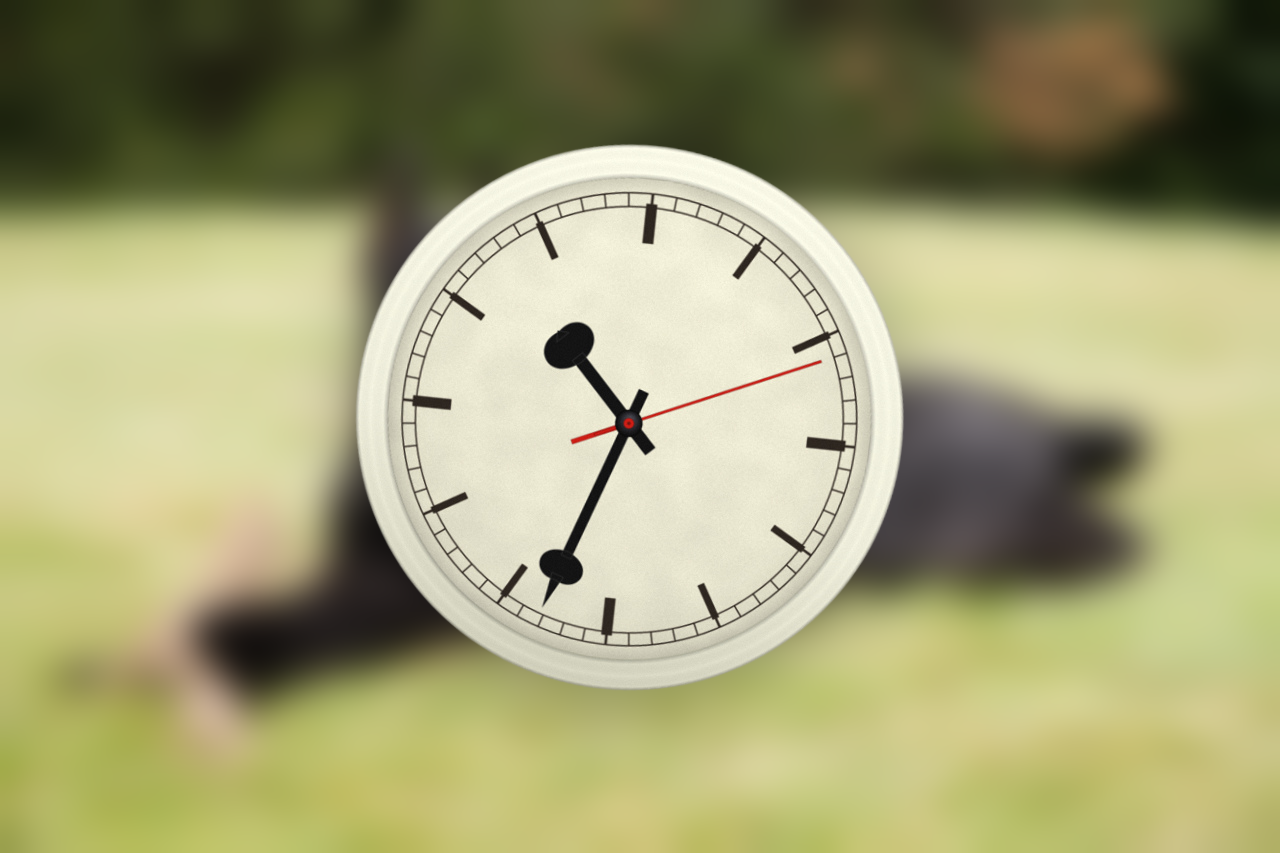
10:33:11
